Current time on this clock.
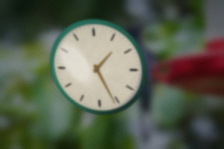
1:26
